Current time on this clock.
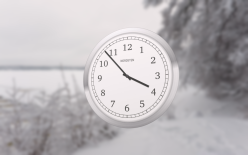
3:53
